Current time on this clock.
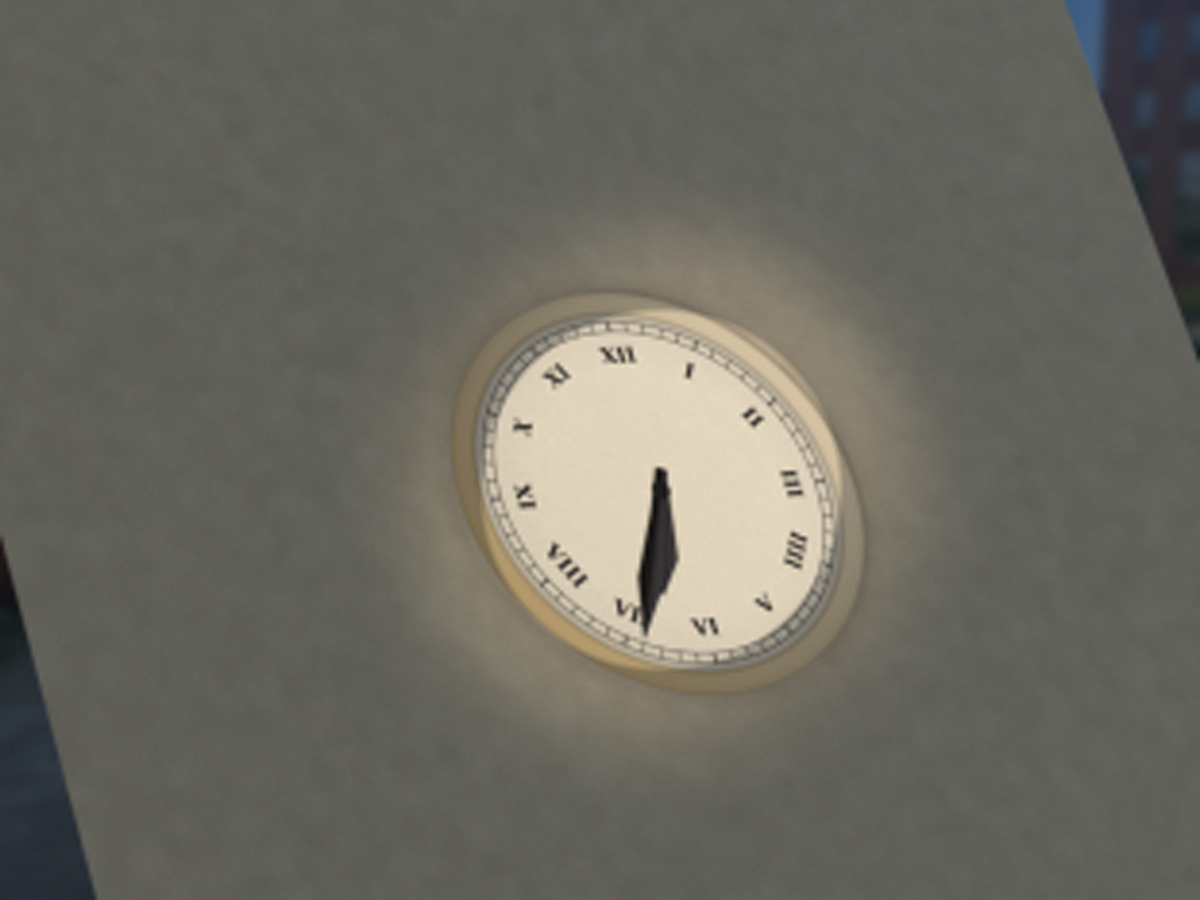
6:34
